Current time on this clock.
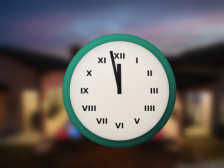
11:58
